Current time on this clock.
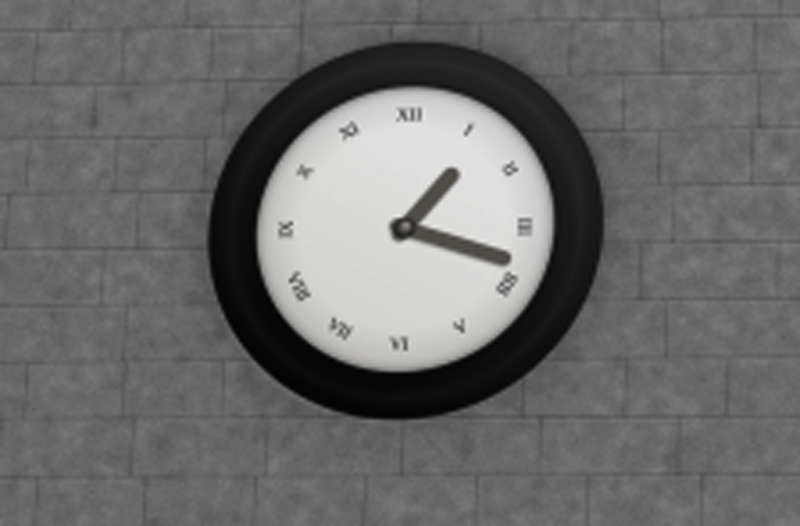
1:18
